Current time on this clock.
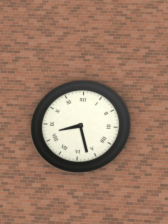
8:27
